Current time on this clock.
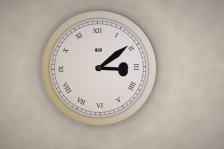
3:09
